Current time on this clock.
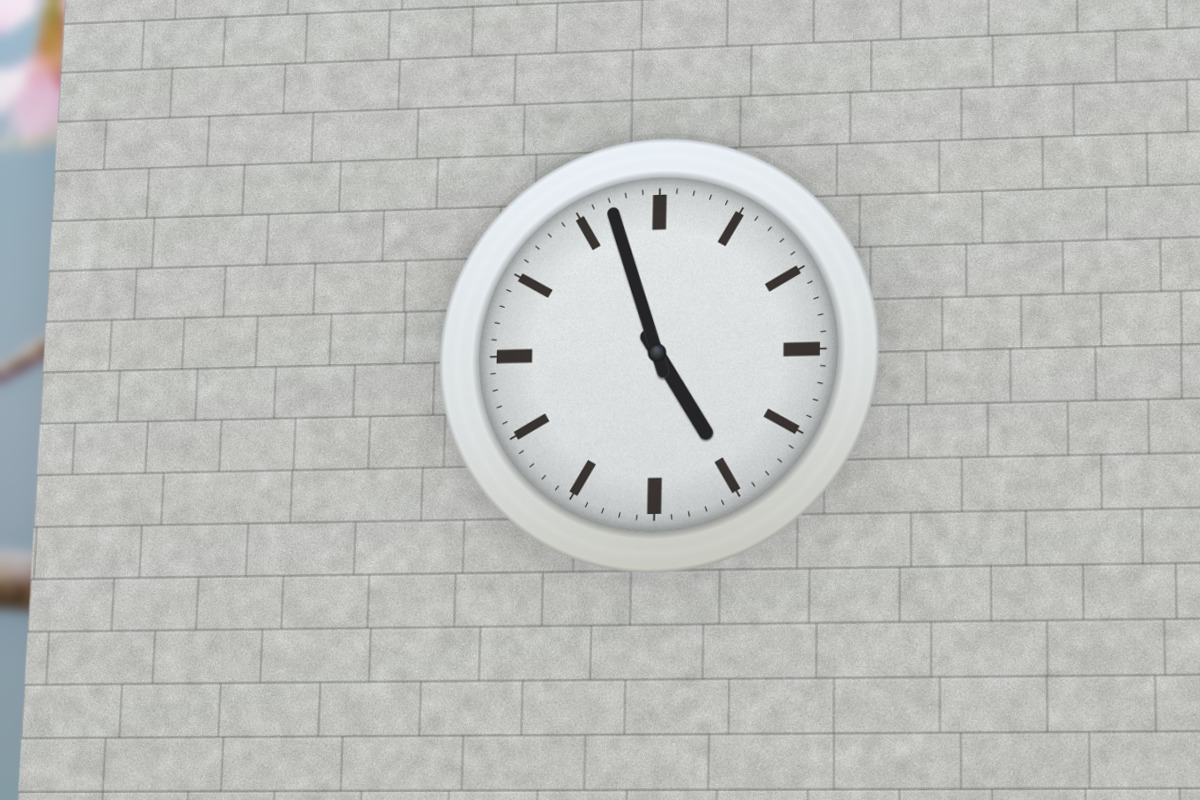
4:57
